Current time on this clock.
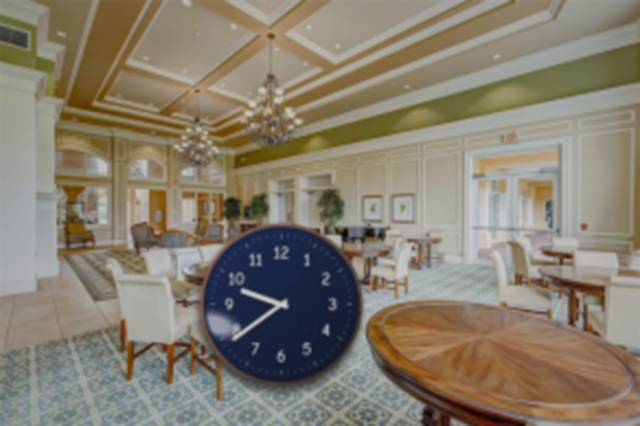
9:39
